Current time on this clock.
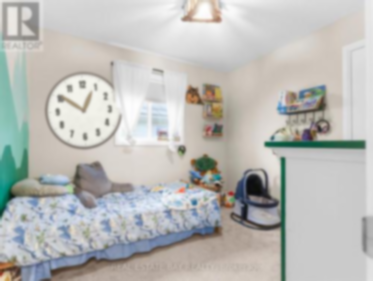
12:51
